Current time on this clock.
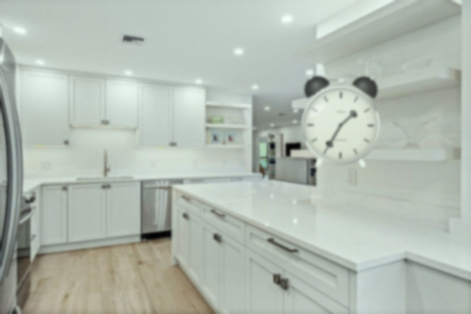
1:35
